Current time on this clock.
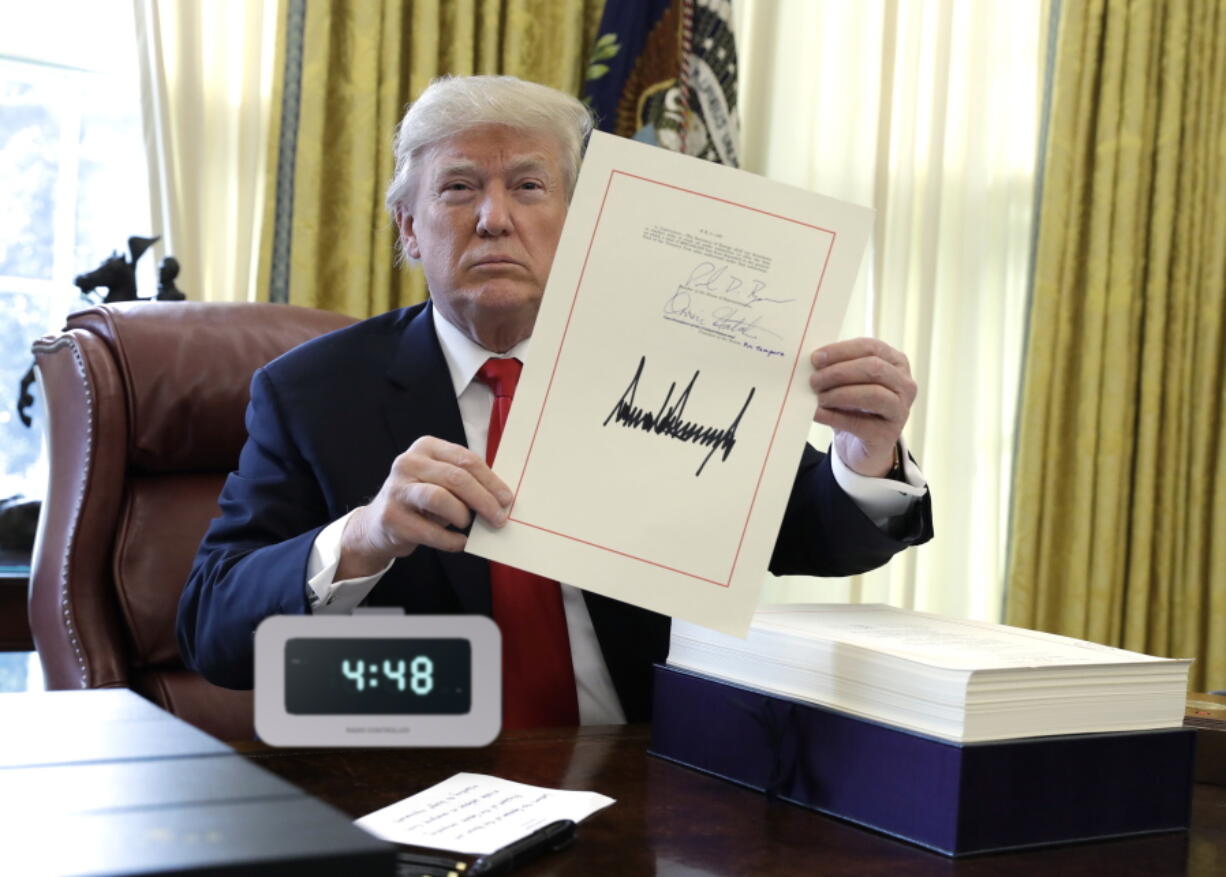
4:48
